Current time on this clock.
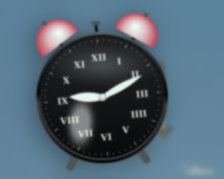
9:11
